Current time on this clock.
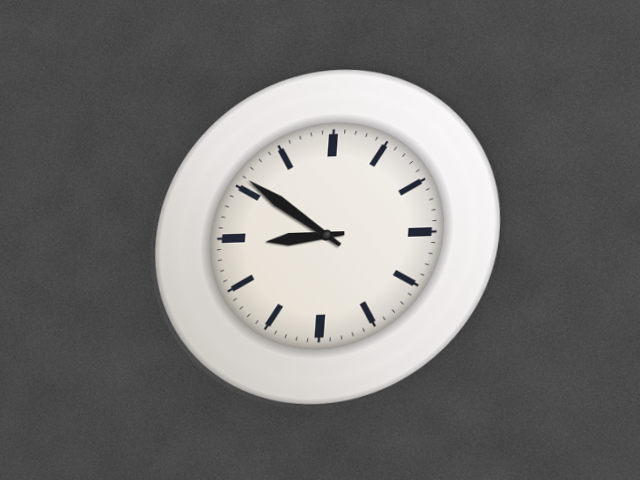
8:51
